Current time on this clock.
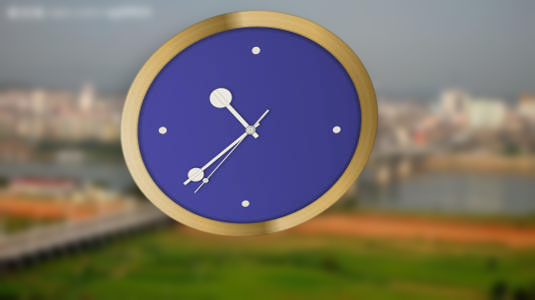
10:37:36
